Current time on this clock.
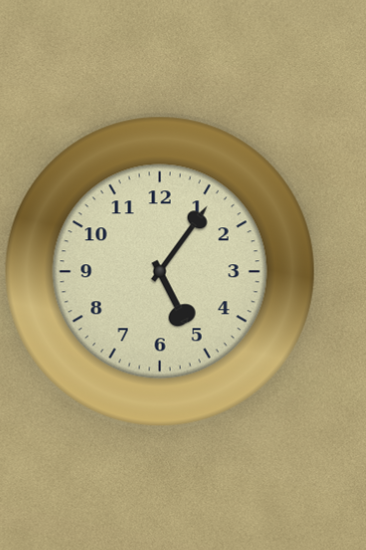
5:06
